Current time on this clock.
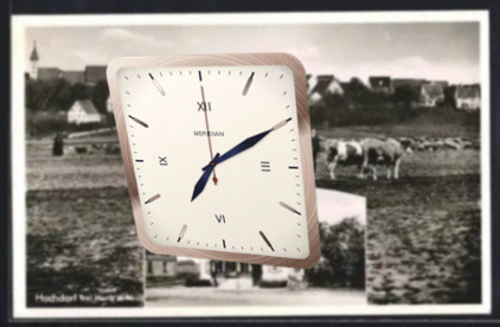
7:10:00
